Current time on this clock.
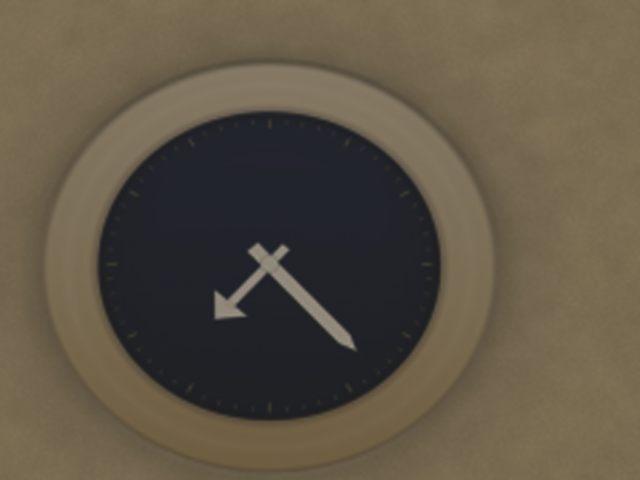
7:23
